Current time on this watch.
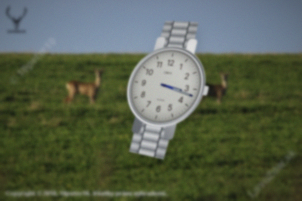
3:17
